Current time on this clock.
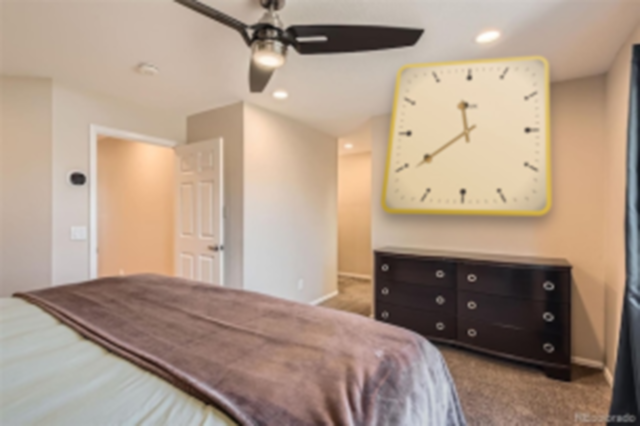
11:39
